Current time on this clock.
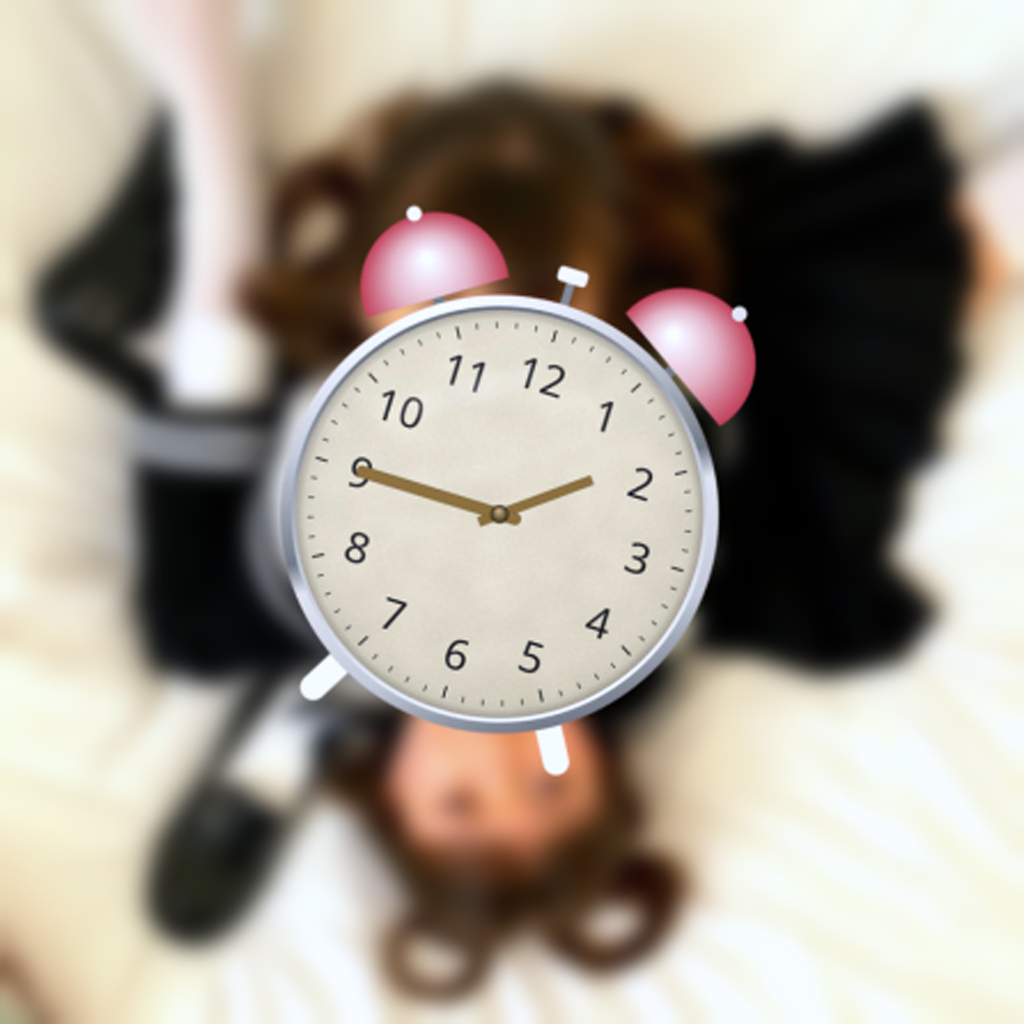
1:45
